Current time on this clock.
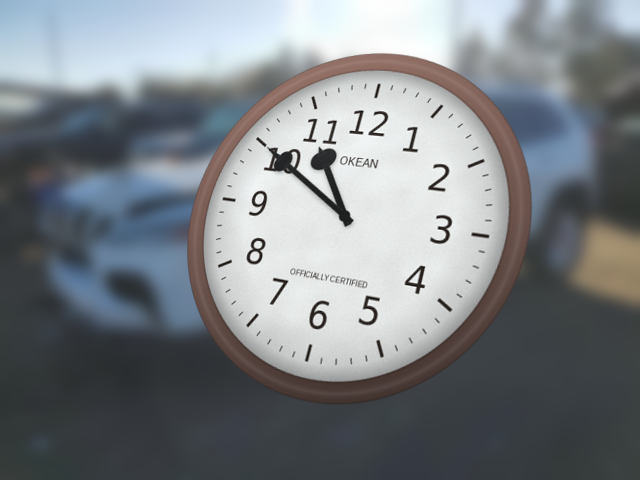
10:50
